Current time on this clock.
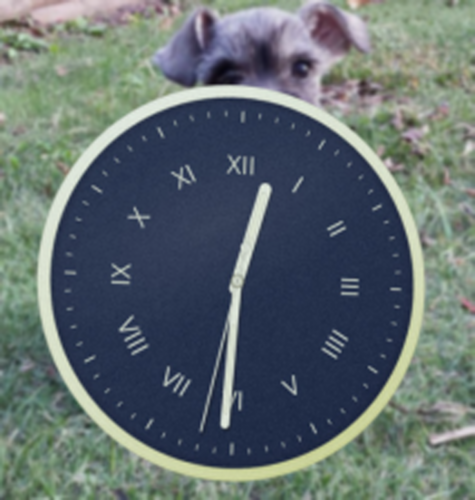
12:30:32
